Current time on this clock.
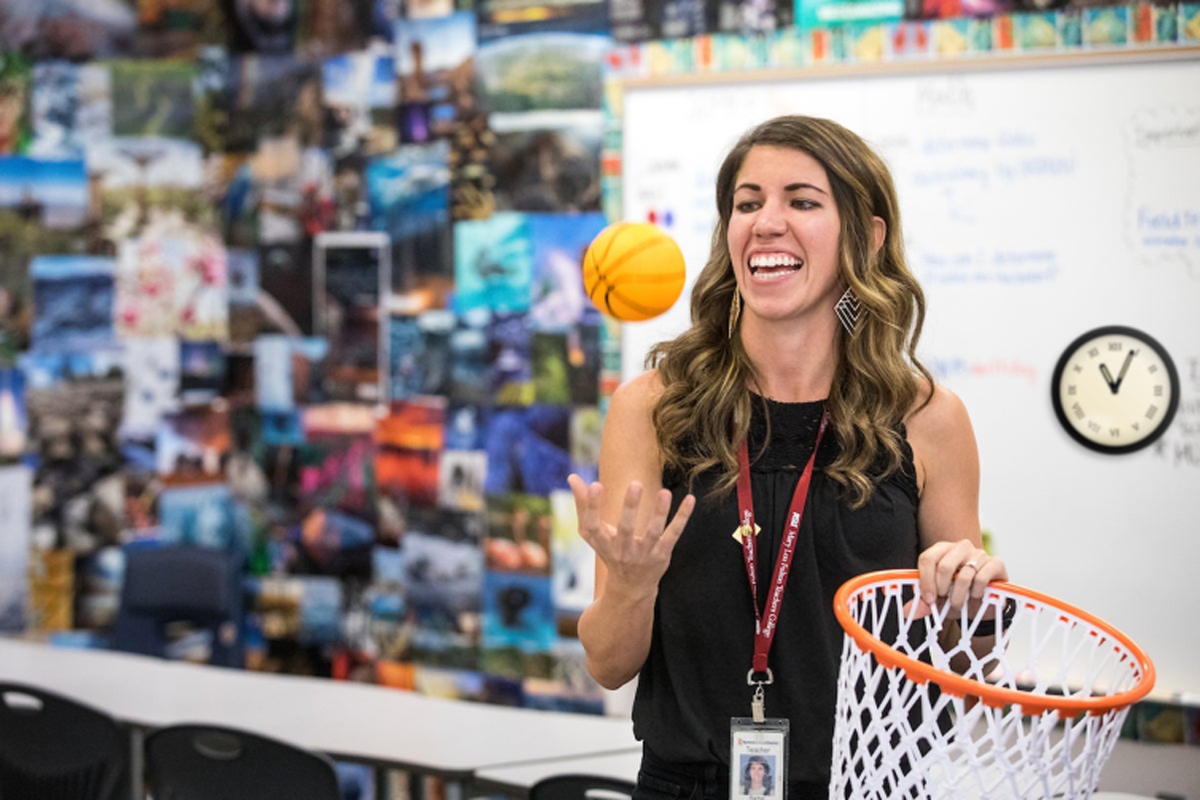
11:04
